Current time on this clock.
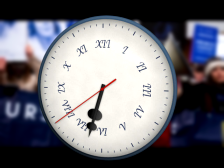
6:32:39
